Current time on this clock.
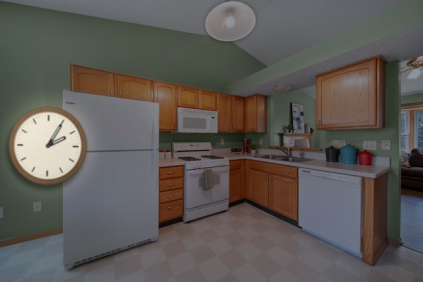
2:05
